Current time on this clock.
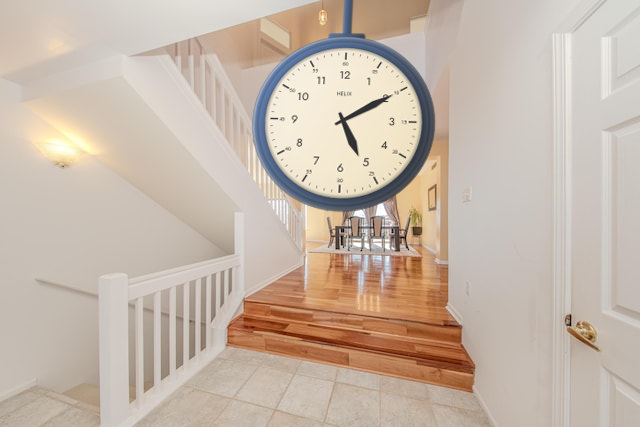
5:10
